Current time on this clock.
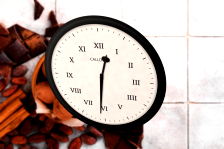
12:31
